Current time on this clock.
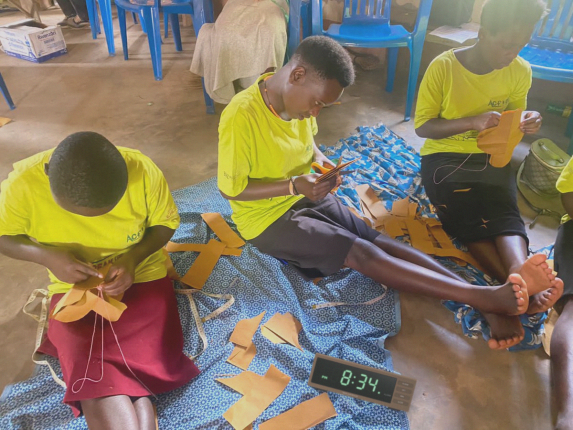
8:34
